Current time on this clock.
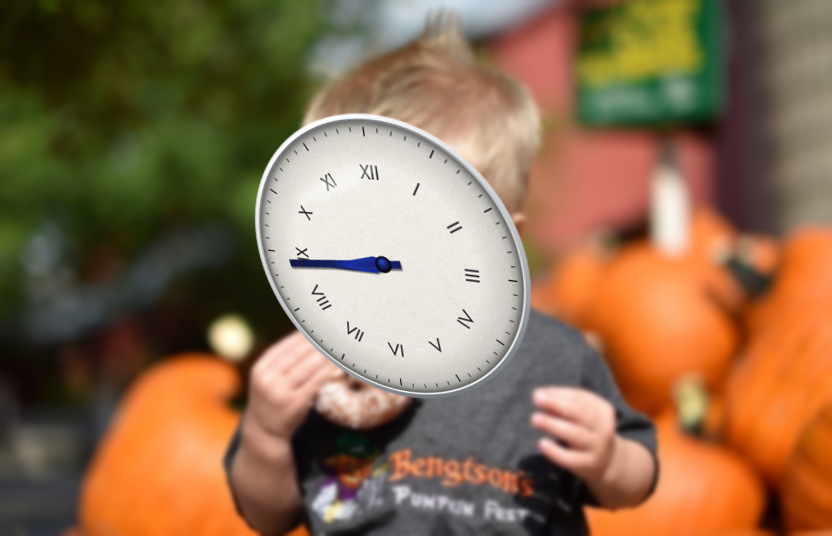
8:44
